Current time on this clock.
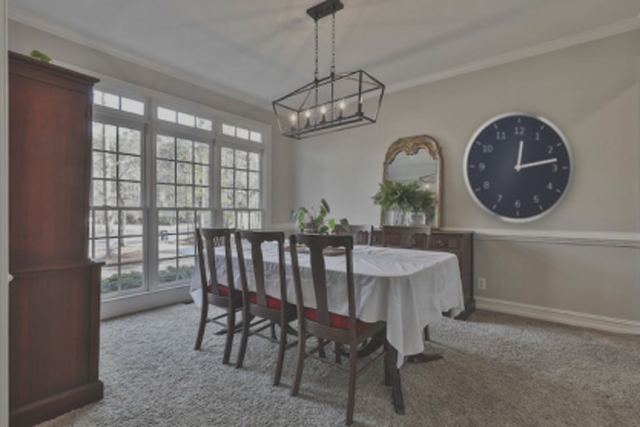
12:13
